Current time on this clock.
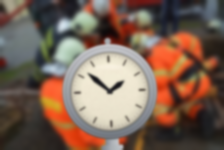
1:52
